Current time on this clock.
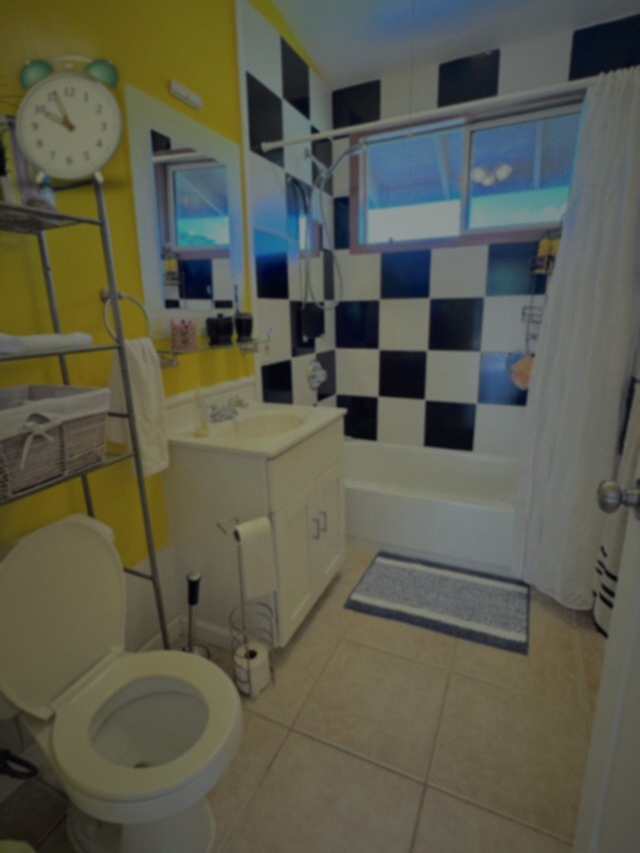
9:56
